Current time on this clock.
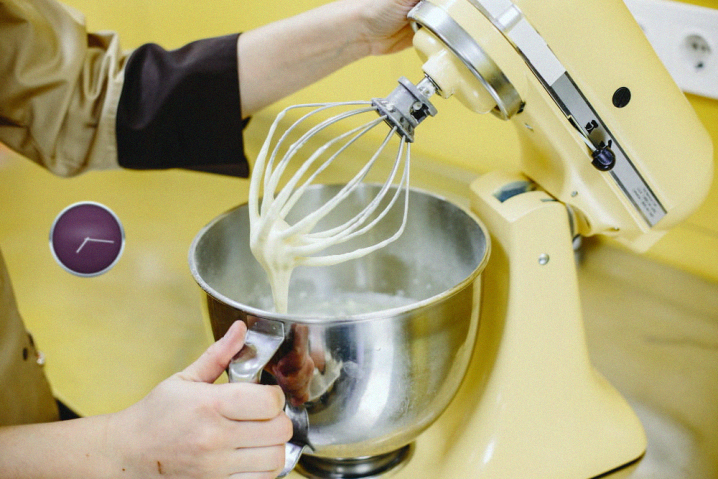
7:16
